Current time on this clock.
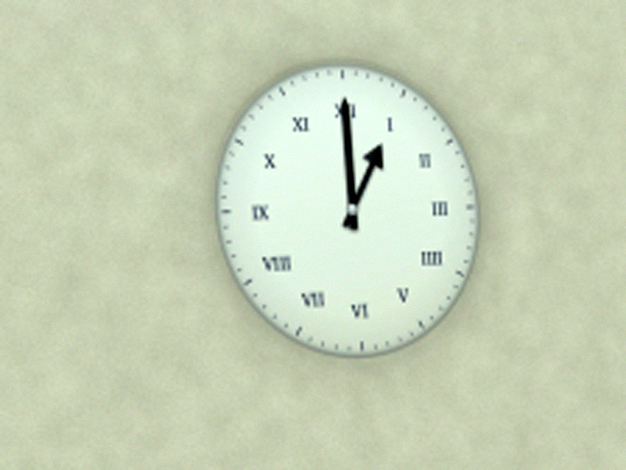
1:00
